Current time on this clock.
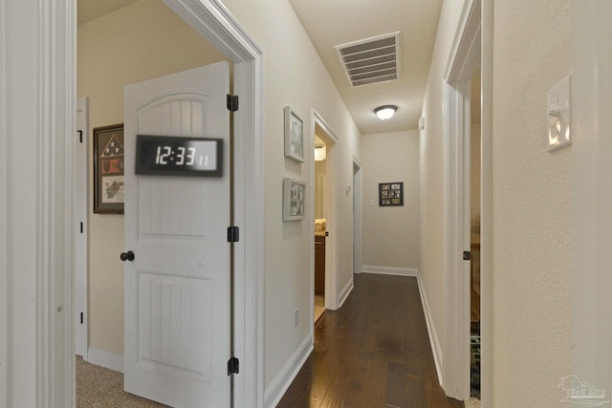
12:33:11
